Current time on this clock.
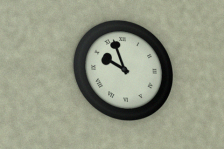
9:57
